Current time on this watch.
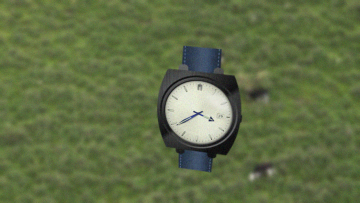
3:39
